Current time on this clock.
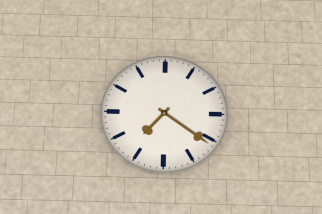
7:21
